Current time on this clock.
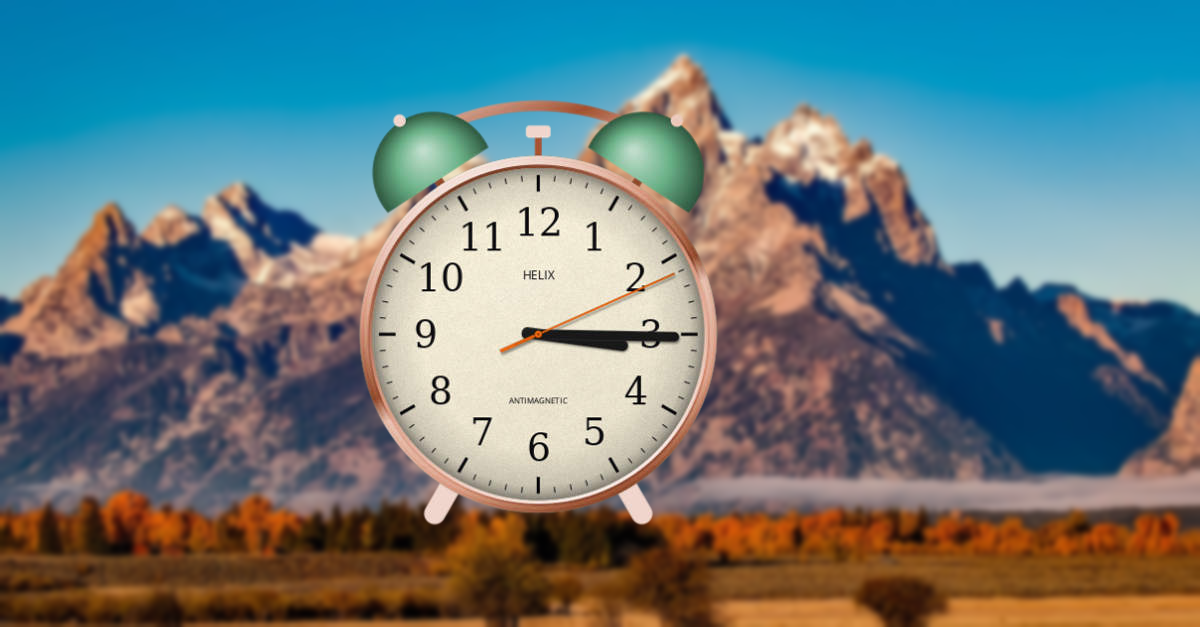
3:15:11
